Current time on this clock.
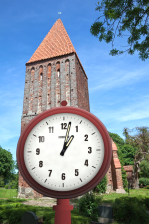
1:02
